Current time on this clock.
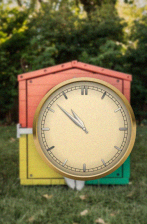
10:52
